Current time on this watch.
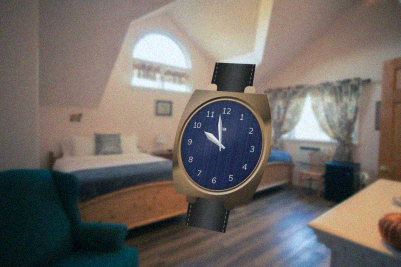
9:58
